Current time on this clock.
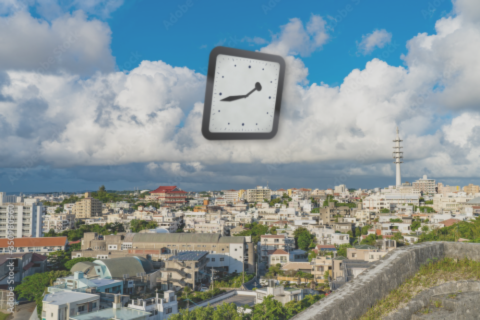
1:43
